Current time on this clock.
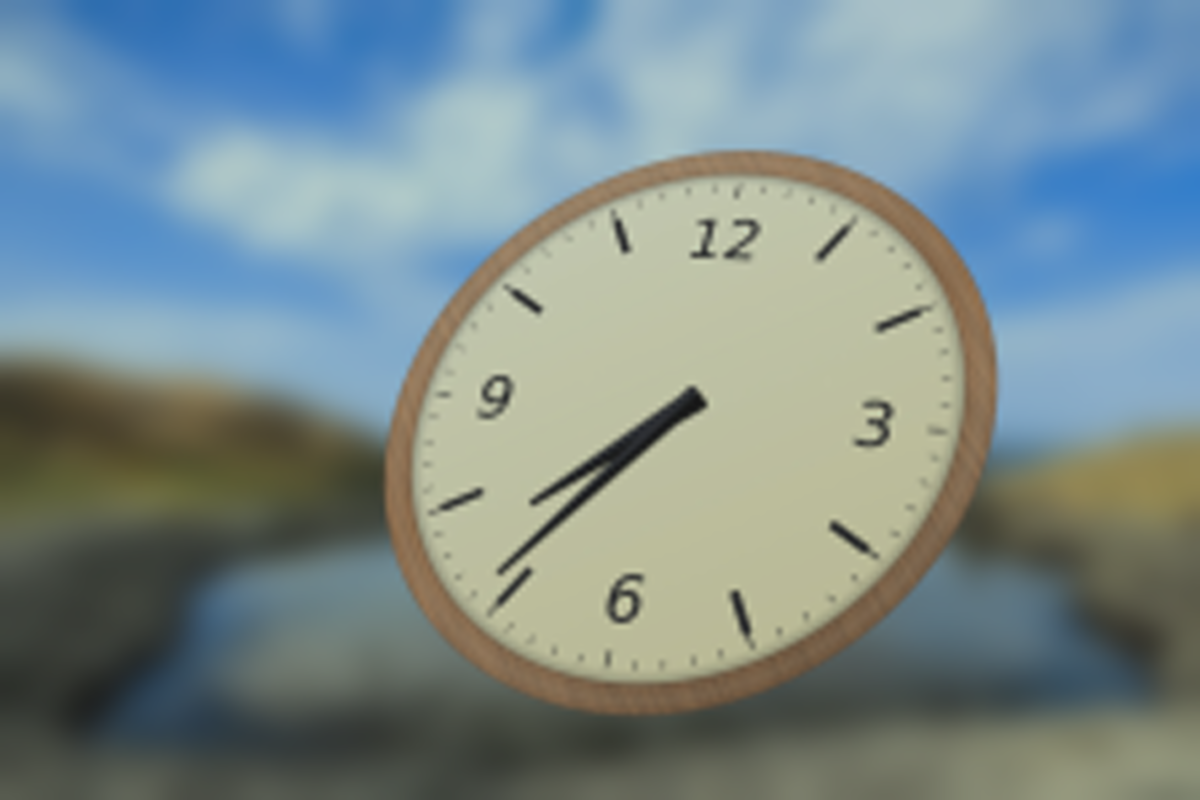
7:36
